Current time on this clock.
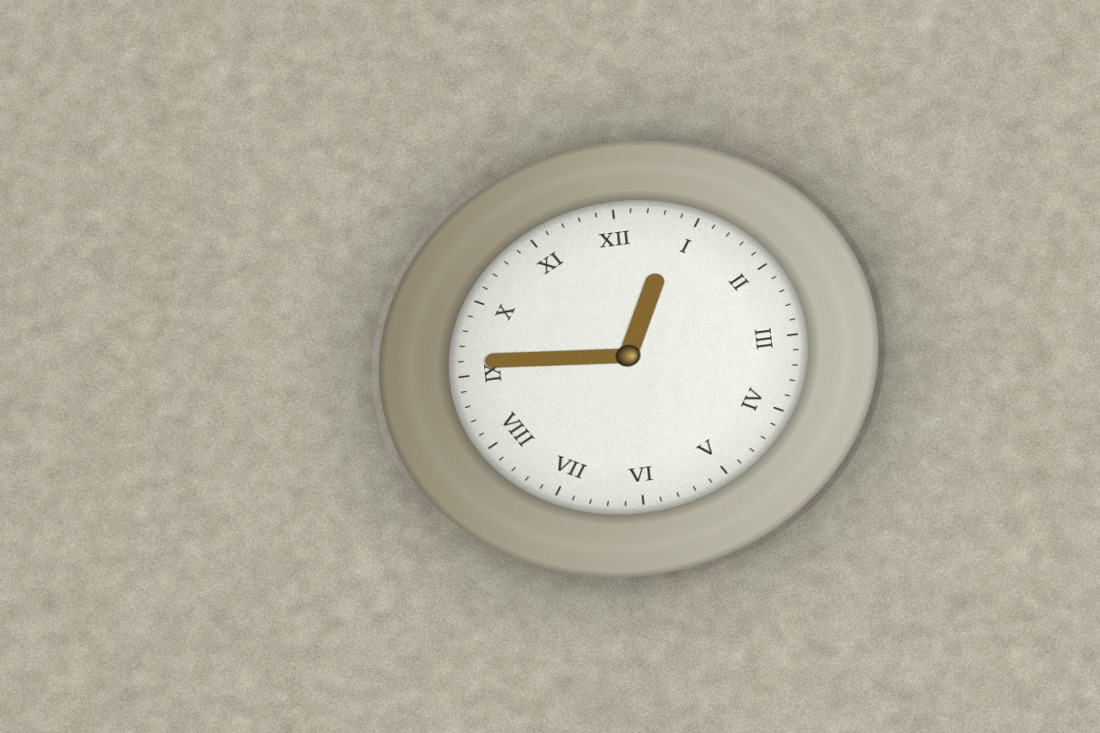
12:46
